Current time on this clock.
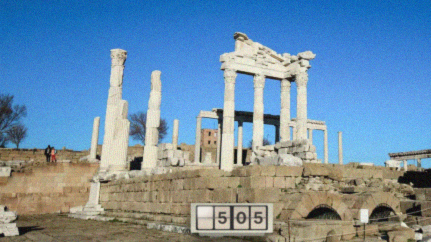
5:05
